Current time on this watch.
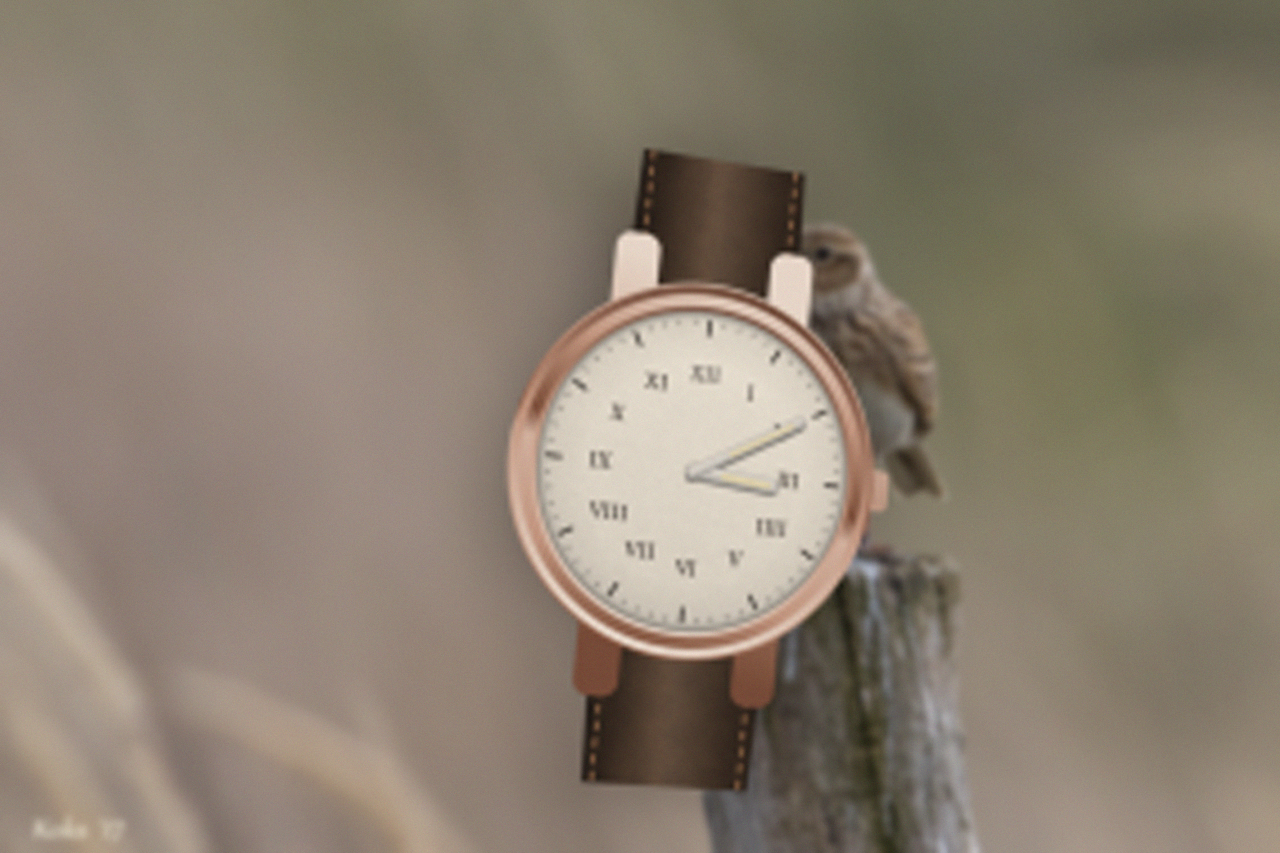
3:10
